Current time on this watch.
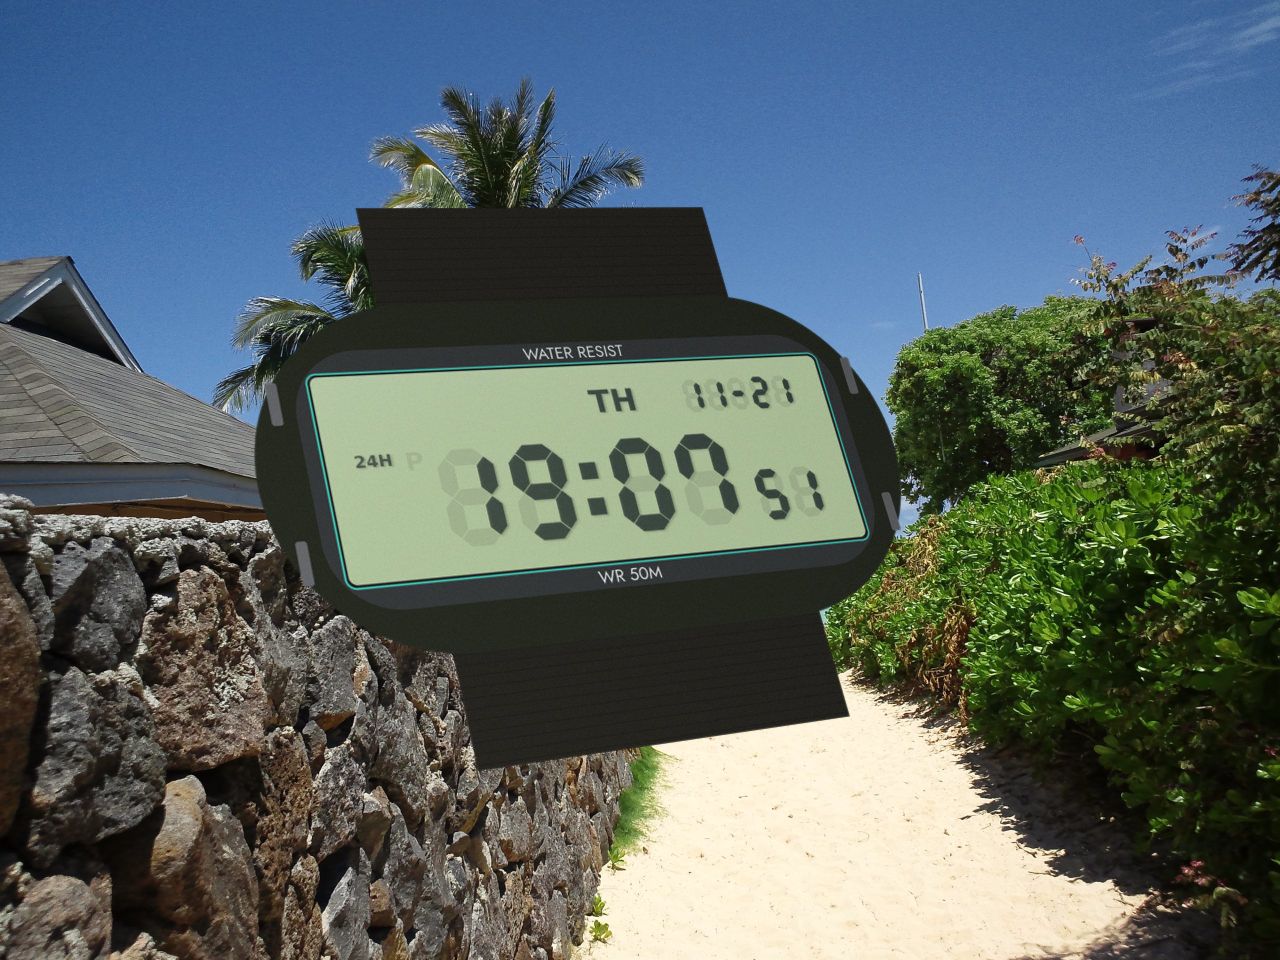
19:07:51
